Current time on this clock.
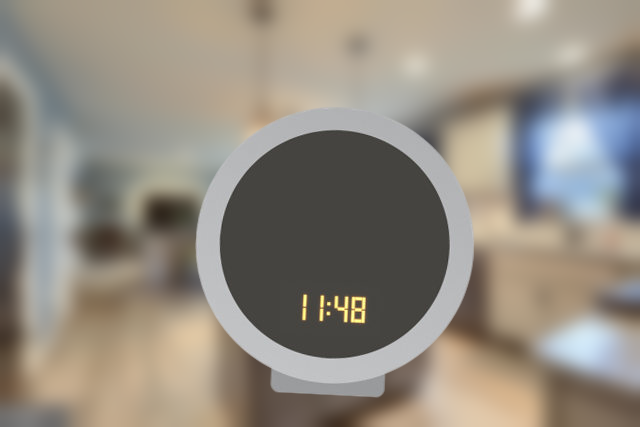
11:48
